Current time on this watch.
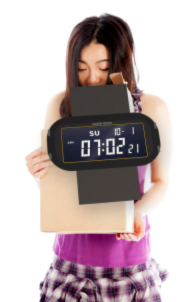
7:02
